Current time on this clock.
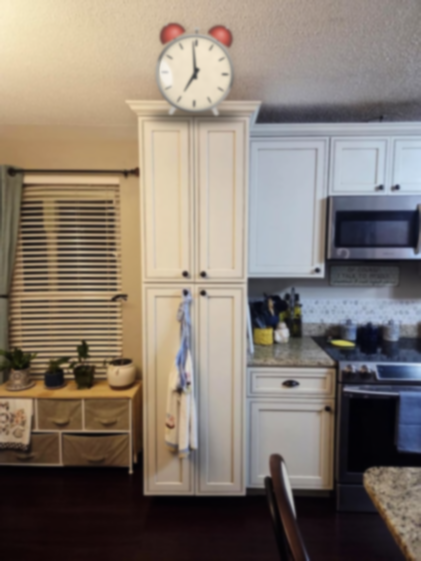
6:59
